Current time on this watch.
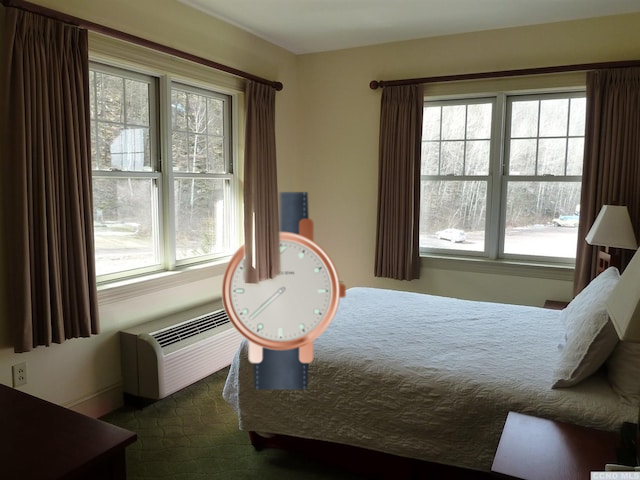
7:38
